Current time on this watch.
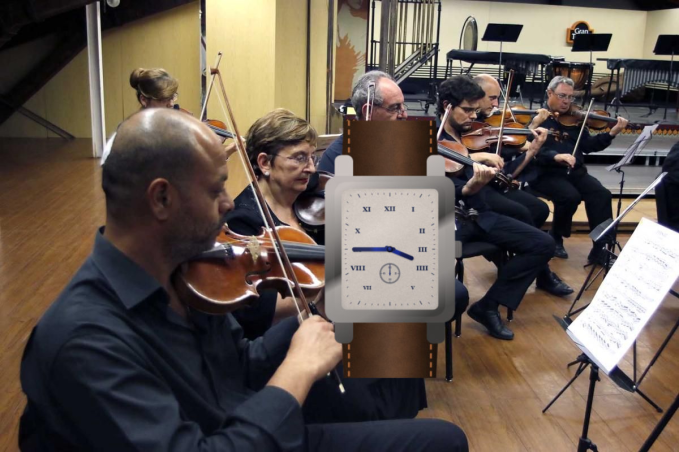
3:45
